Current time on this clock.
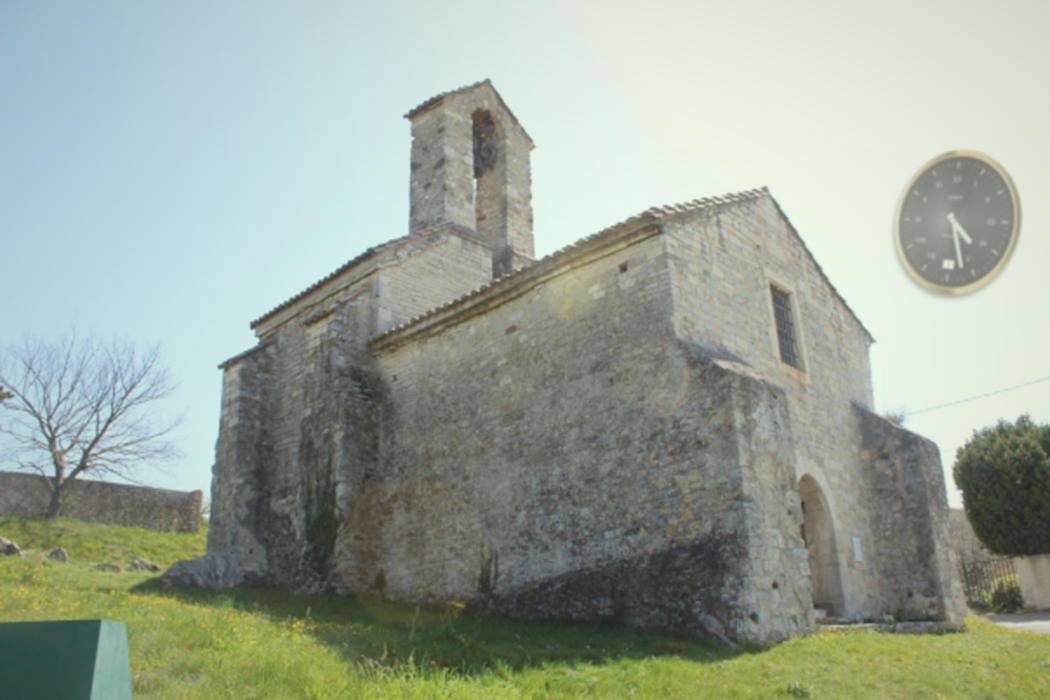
4:27
